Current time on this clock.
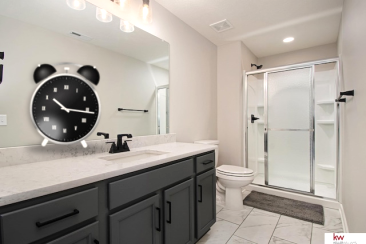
10:16
